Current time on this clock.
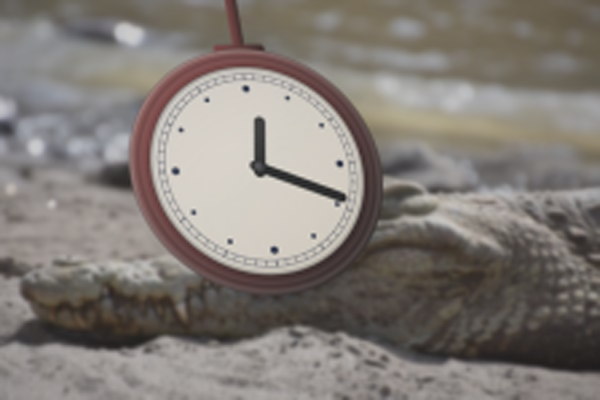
12:19
